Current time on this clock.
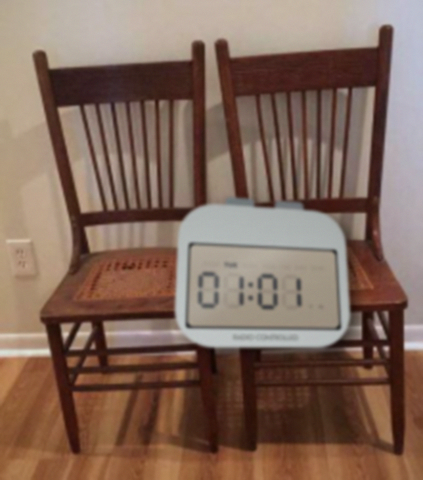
1:01
